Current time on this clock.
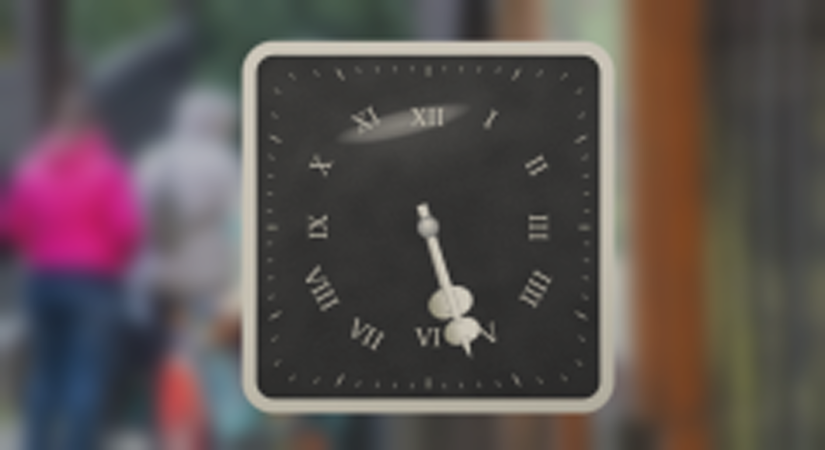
5:27
